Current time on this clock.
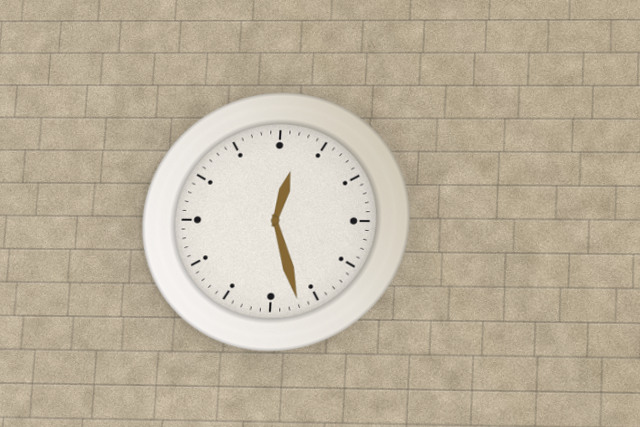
12:27
